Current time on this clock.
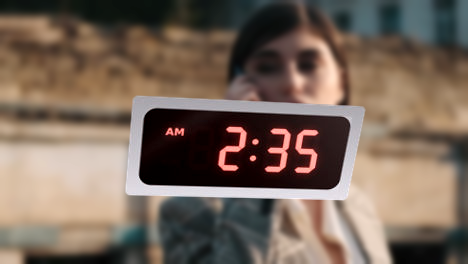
2:35
